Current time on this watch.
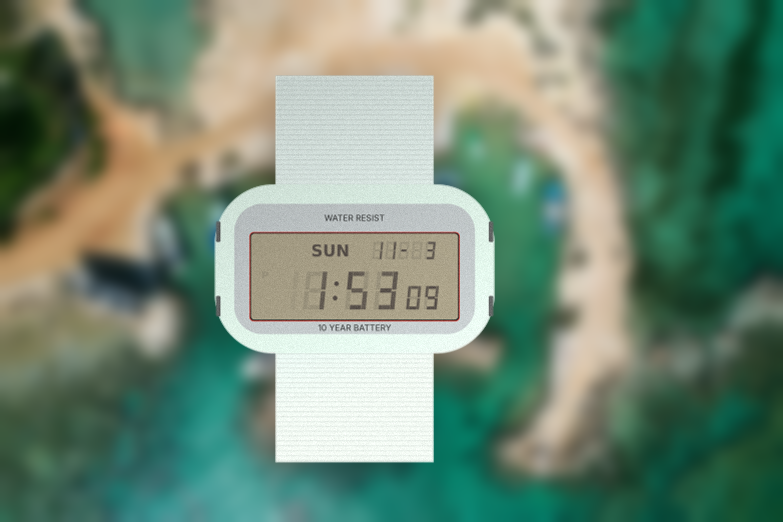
1:53:09
